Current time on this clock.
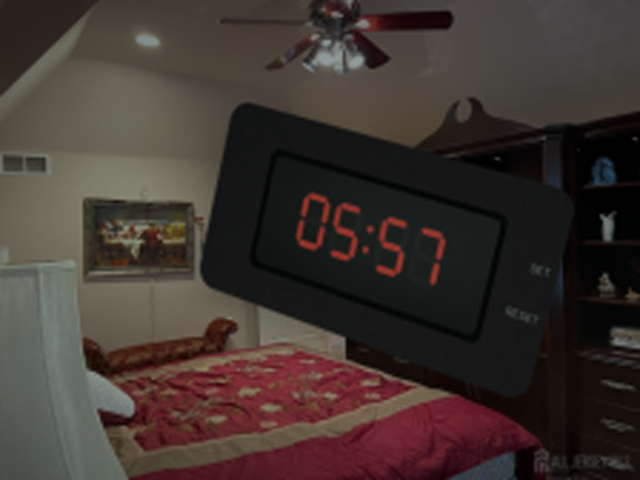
5:57
